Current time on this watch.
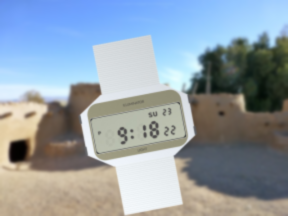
9:18:22
